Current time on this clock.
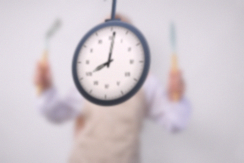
8:01
